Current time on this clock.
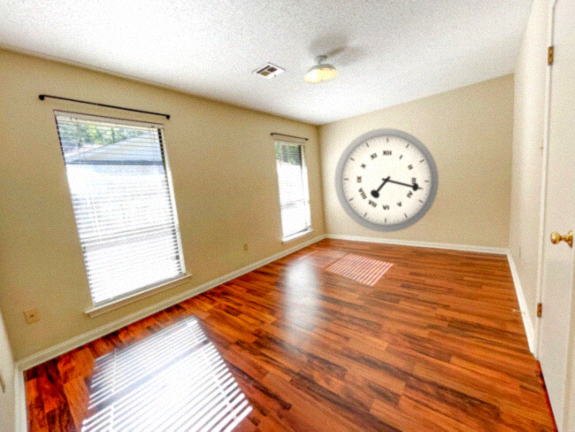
7:17
